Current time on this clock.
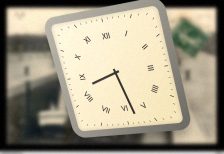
8:28
